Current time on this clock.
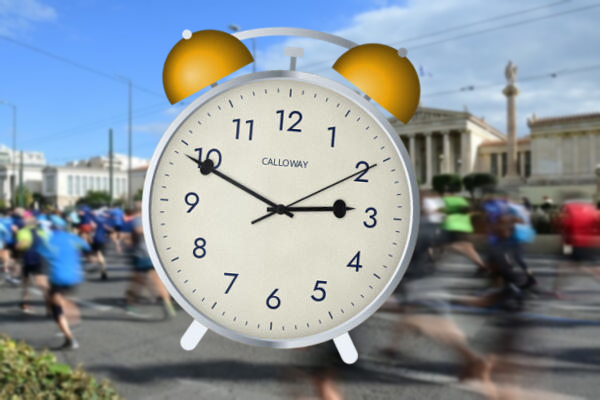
2:49:10
